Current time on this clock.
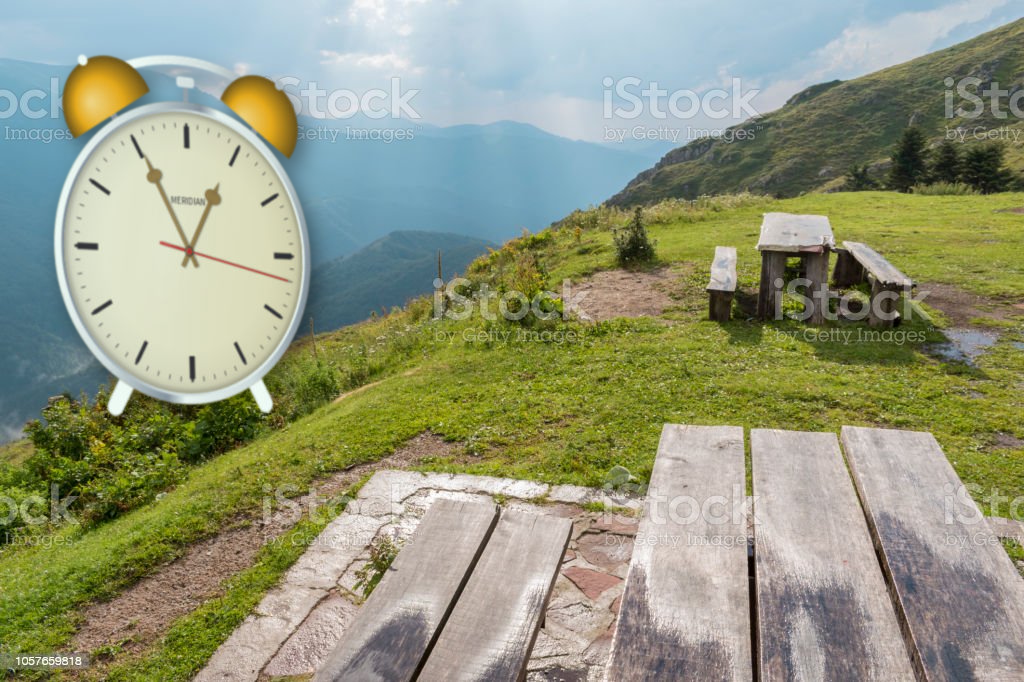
12:55:17
